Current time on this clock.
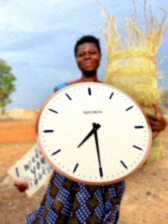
7:30
